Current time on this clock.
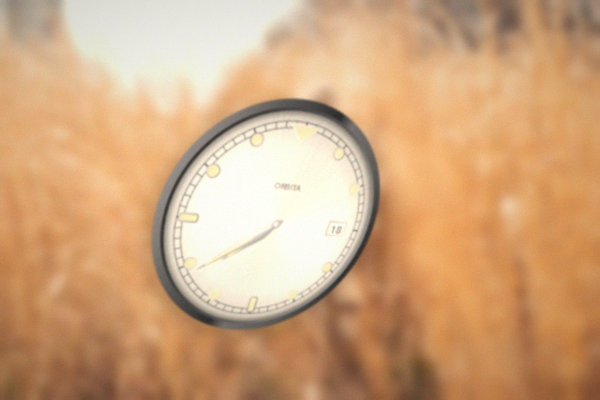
7:39
